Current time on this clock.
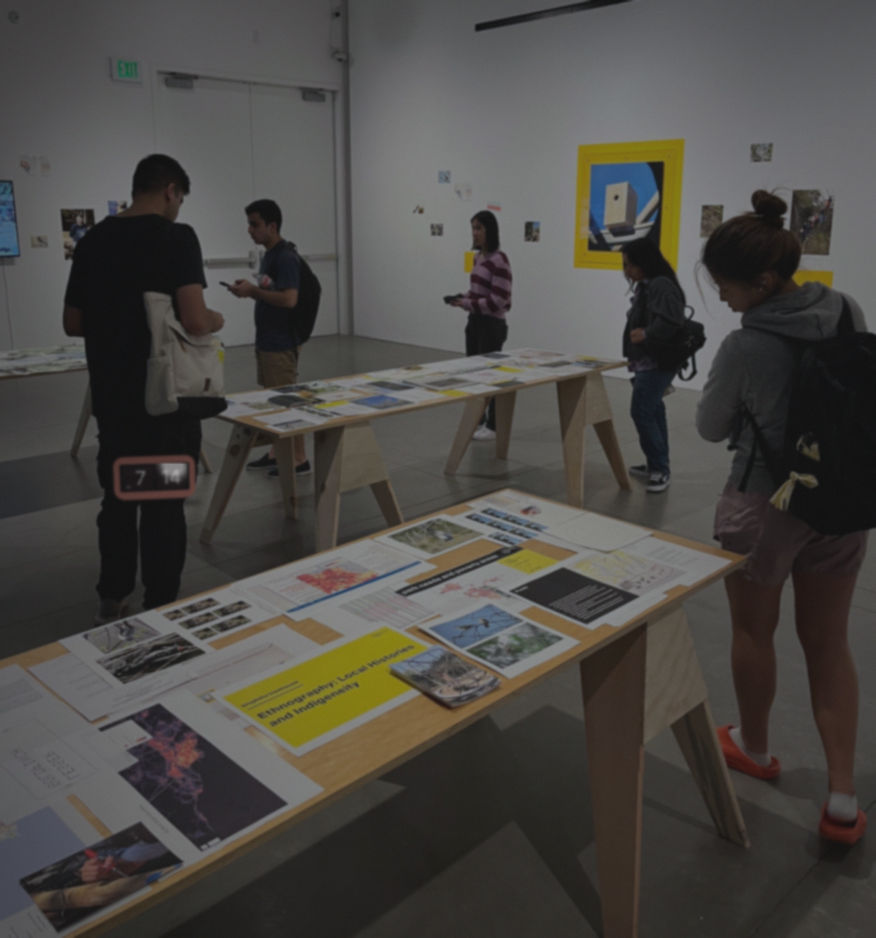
7:14
